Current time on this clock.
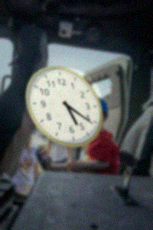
5:21
